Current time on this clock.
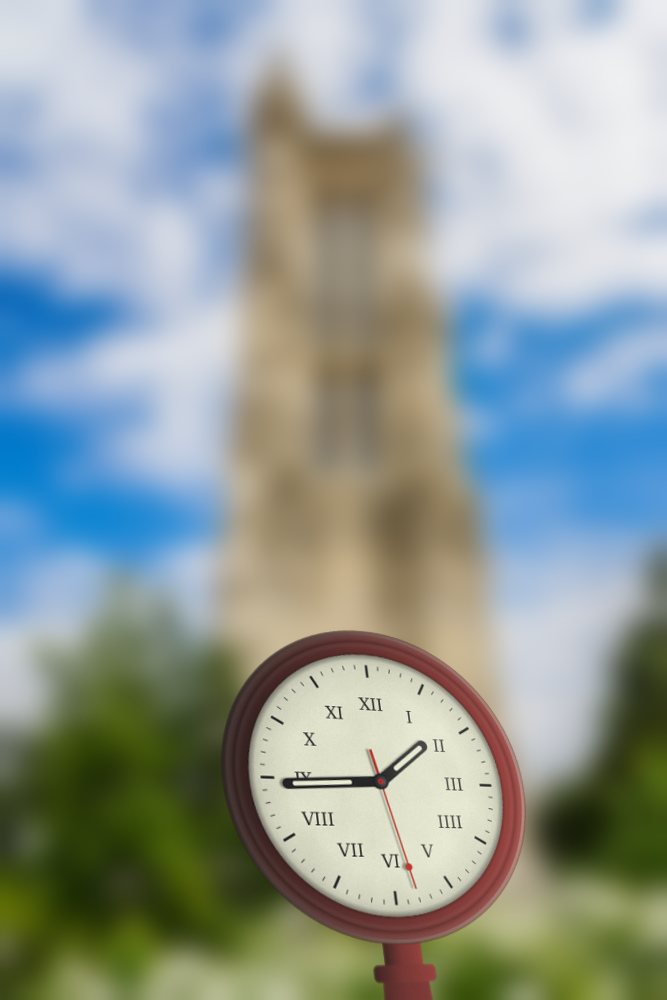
1:44:28
